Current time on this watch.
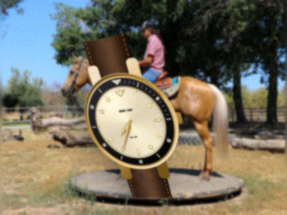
7:35
